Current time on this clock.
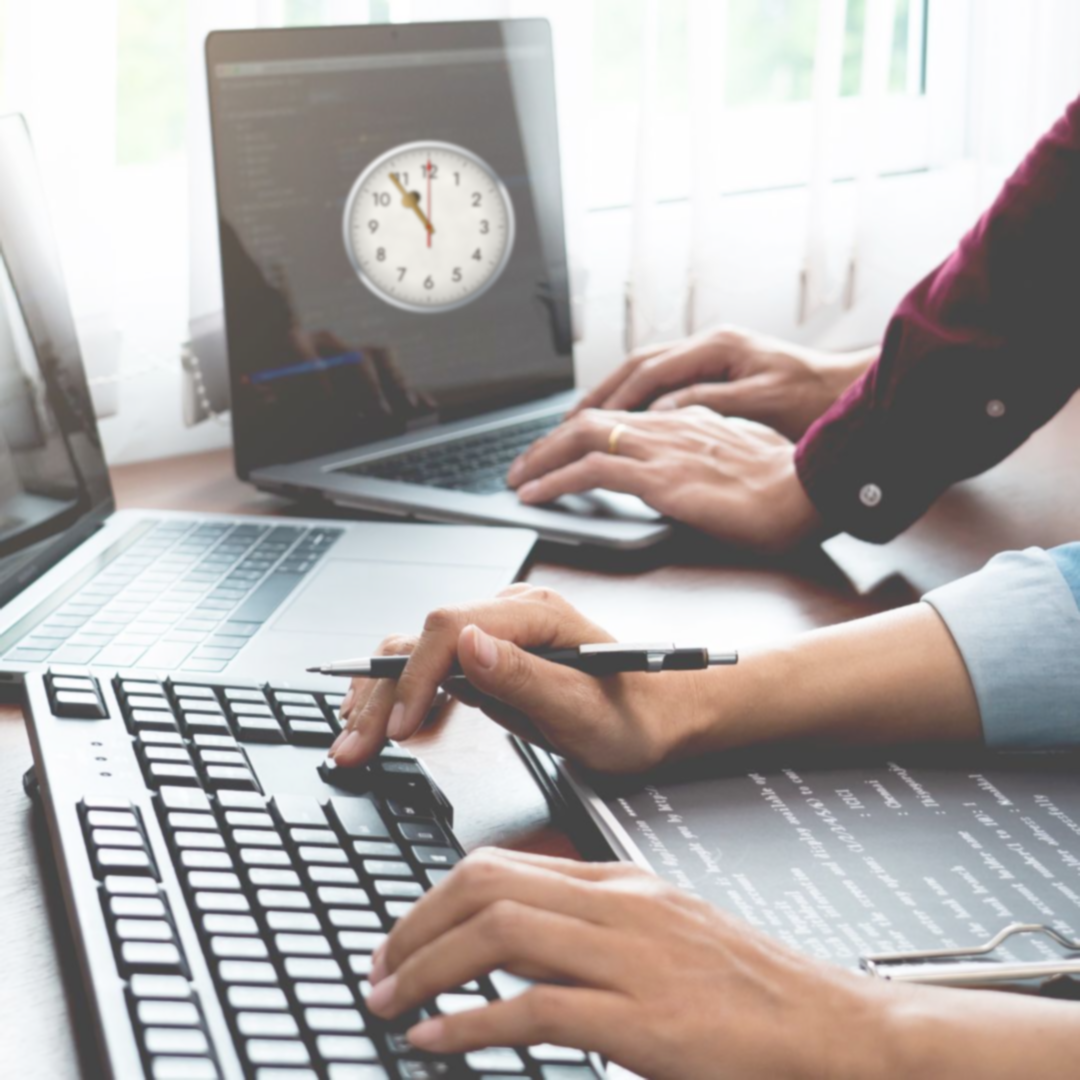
10:54:00
